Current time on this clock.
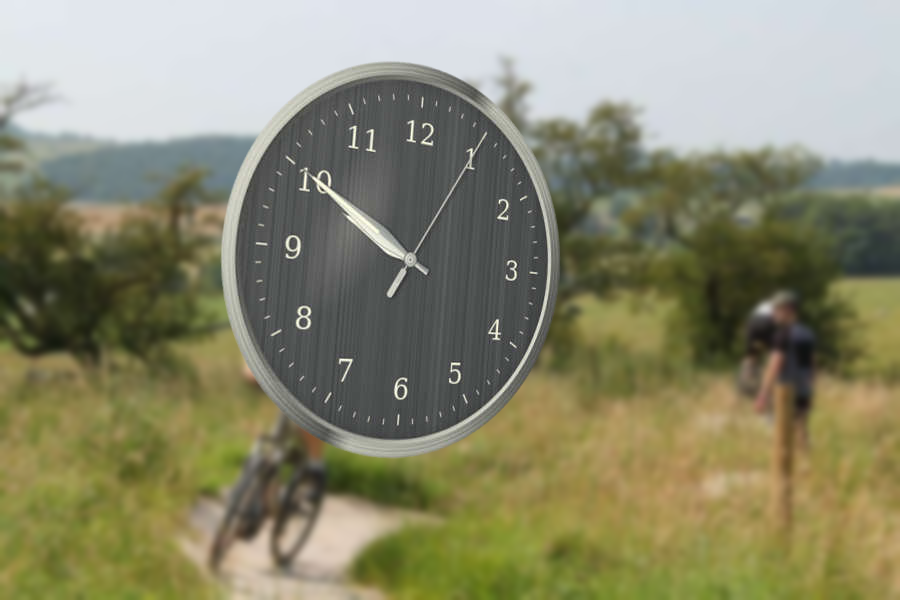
9:50:05
